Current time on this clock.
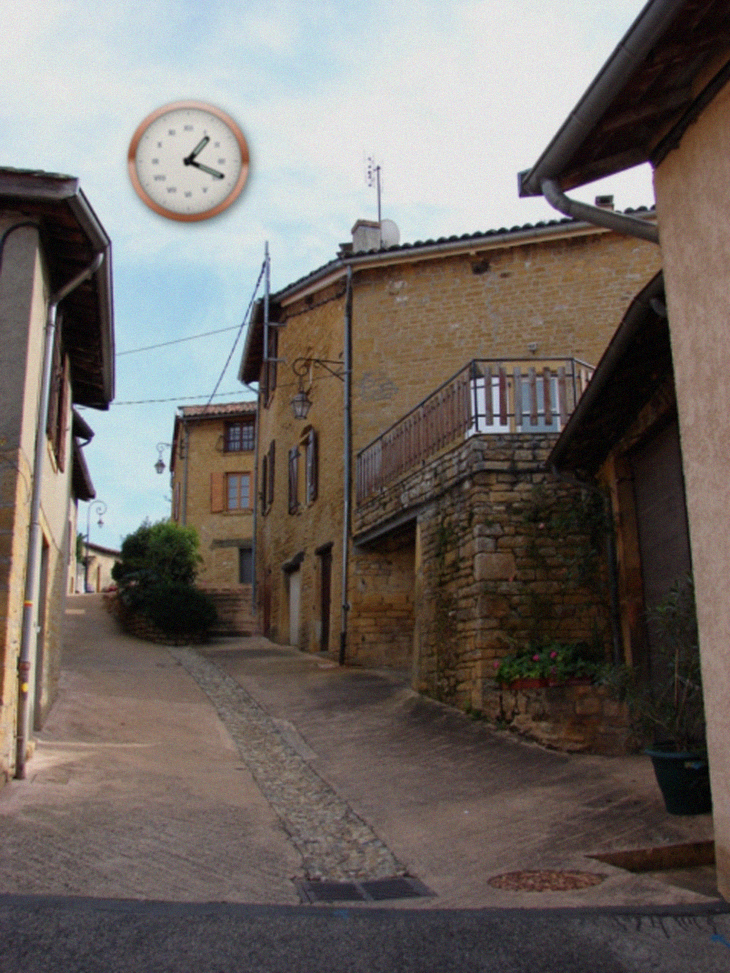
1:19
